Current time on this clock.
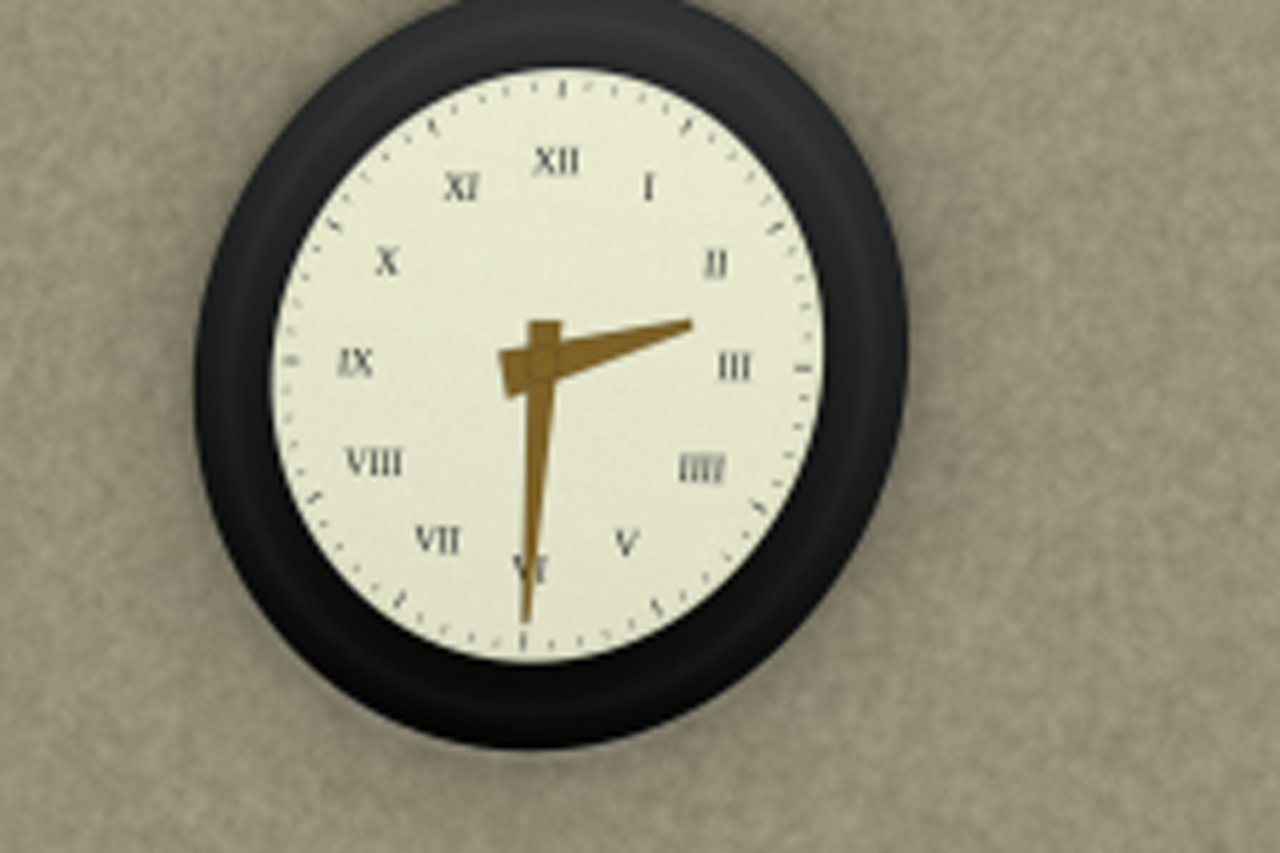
2:30
